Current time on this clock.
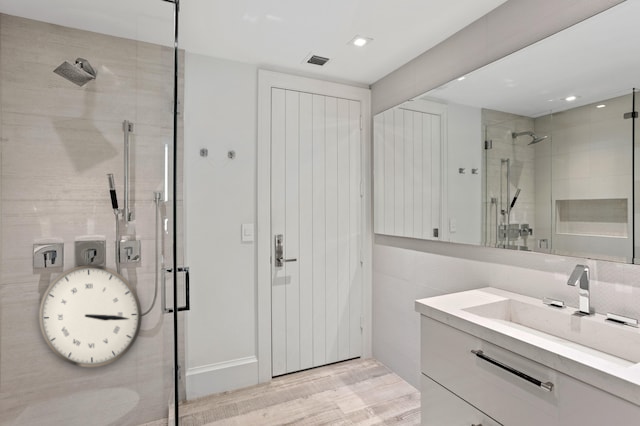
3:16
